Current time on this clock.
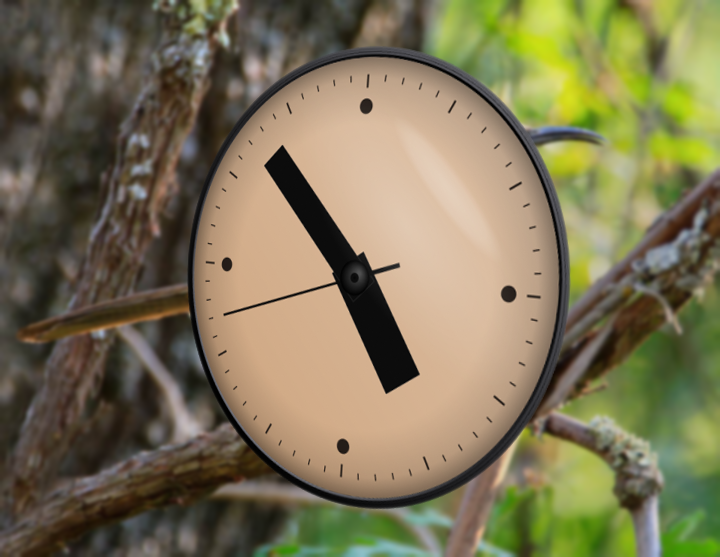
4:52:42
